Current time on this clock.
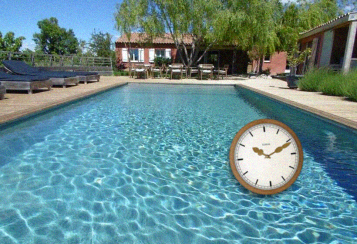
10:11
